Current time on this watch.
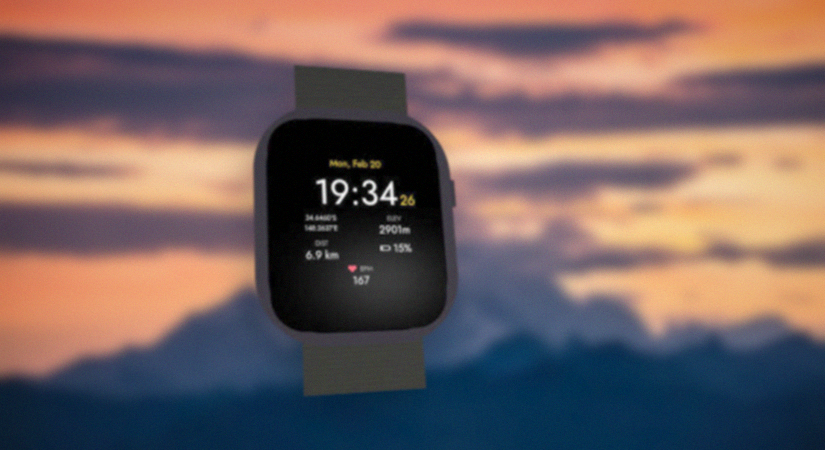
19:34:26
